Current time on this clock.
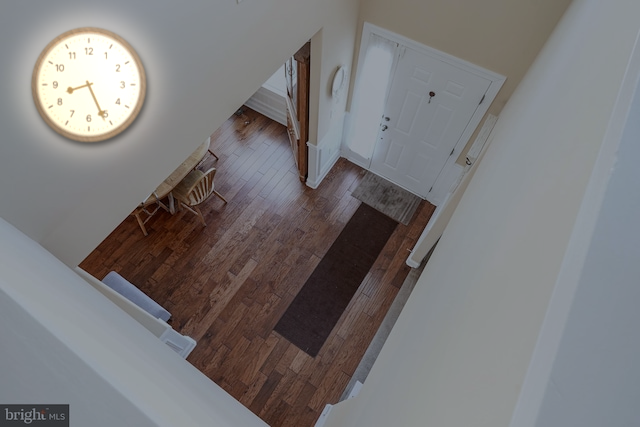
8:26
